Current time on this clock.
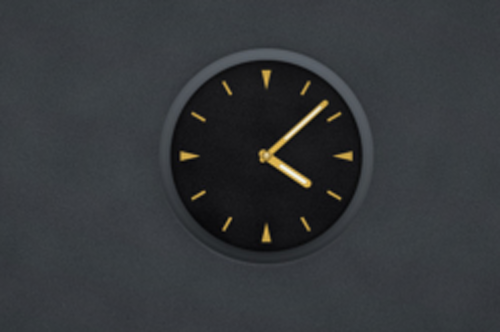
4:08
